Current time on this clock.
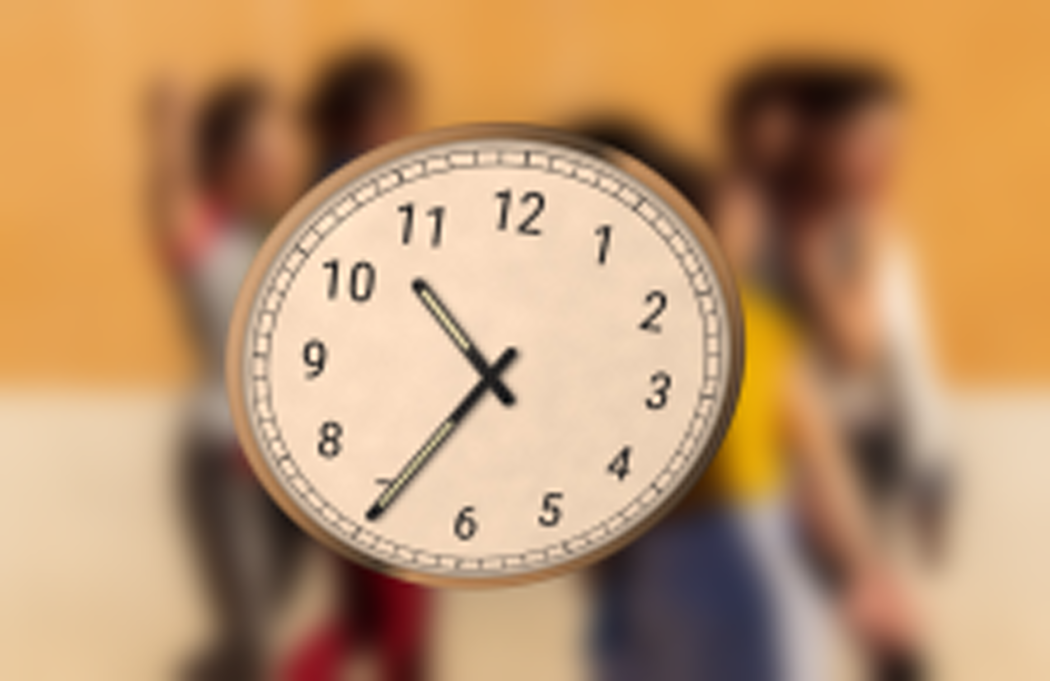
10:35
